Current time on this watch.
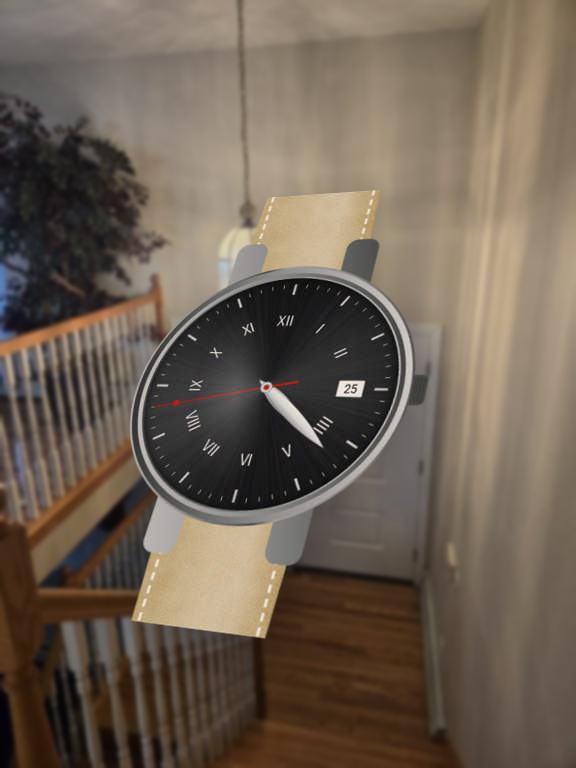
4:21:43
